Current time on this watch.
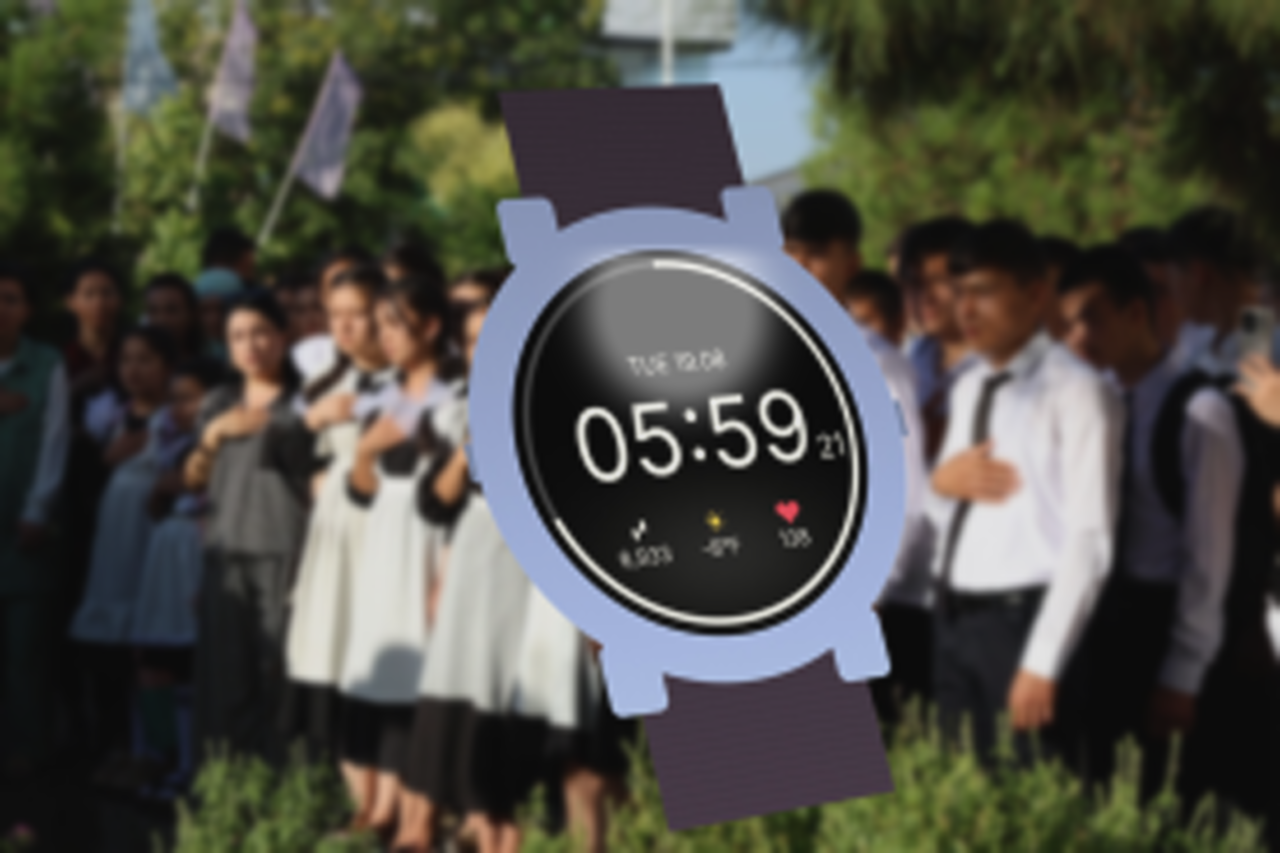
5:59
